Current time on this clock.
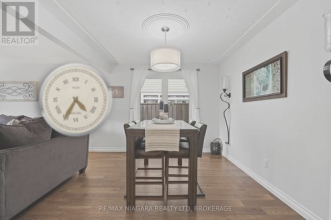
4:35
